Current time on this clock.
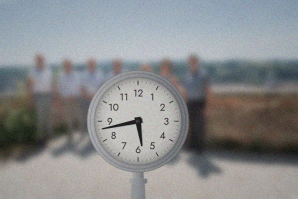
5:43
